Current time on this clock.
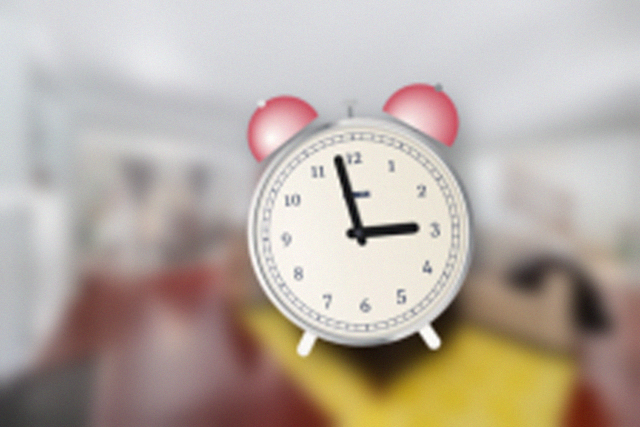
2:58
